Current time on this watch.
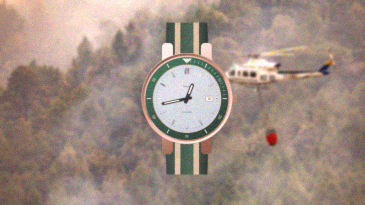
12:43
